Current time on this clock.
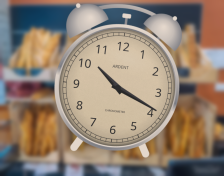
10:19
